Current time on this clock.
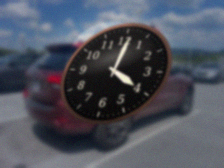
4:01
